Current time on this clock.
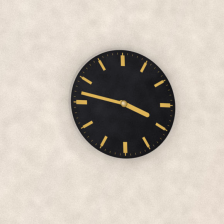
3:47
